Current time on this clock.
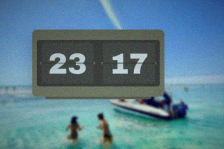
23:17
